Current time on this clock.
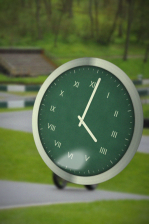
4:01
